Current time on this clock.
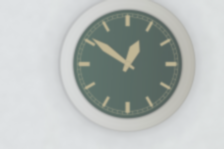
12:51
